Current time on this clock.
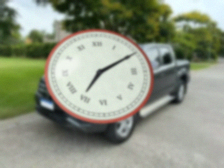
7:10
